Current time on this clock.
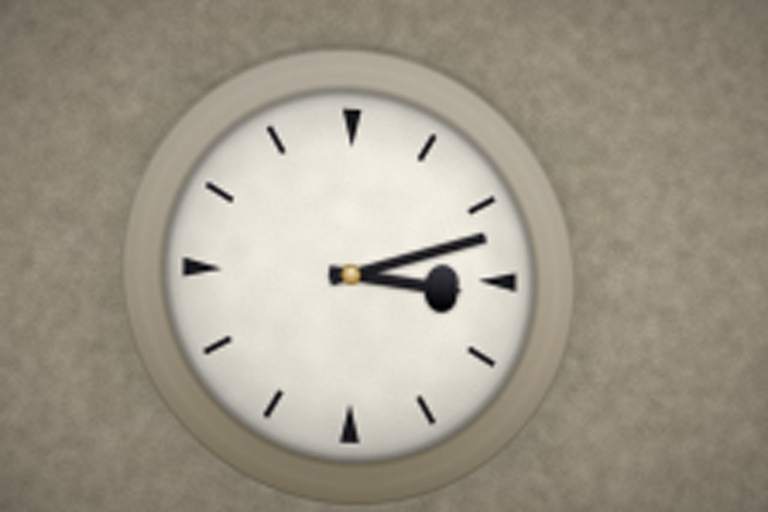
3:12
